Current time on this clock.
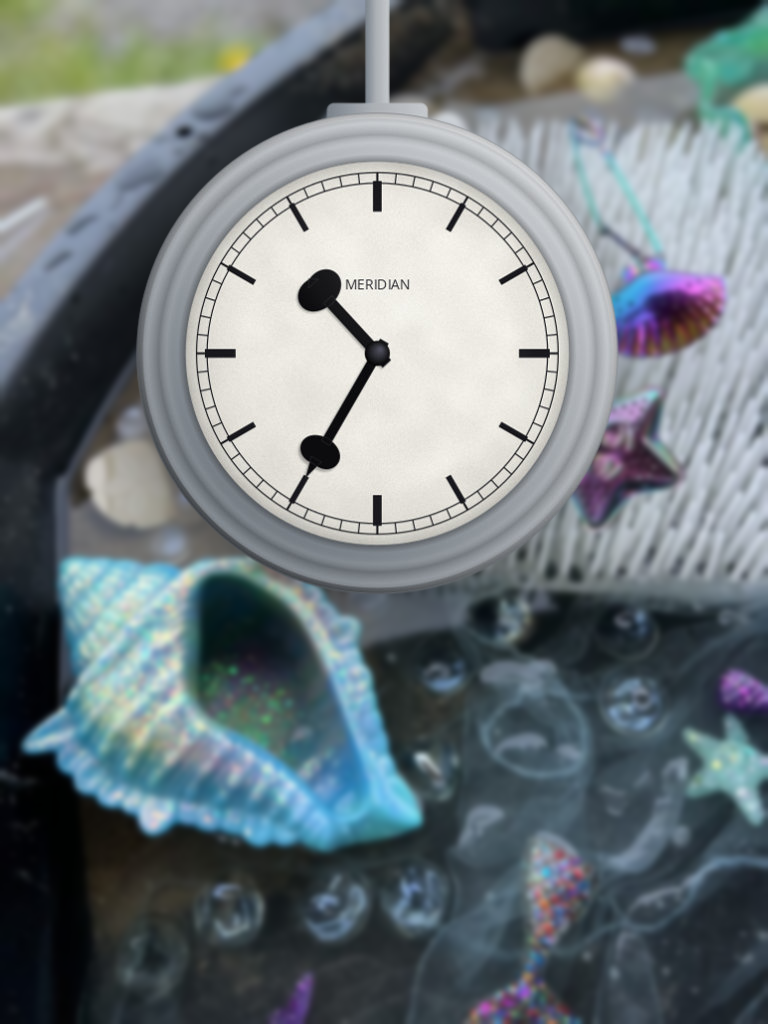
10:35
